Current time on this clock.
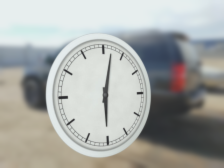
6:02
